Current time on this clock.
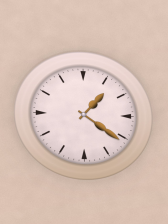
1:21
